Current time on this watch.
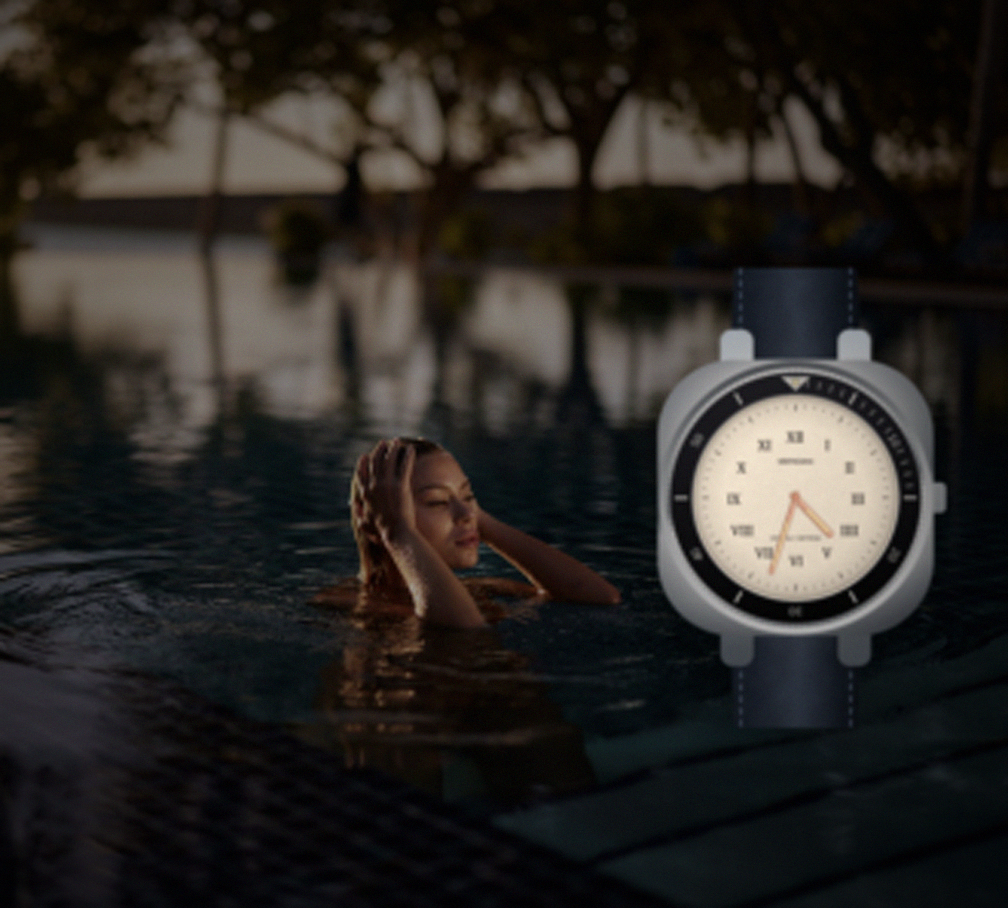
4:33
